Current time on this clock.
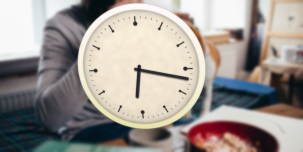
6:17
